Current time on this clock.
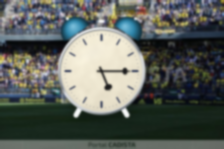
5:15
